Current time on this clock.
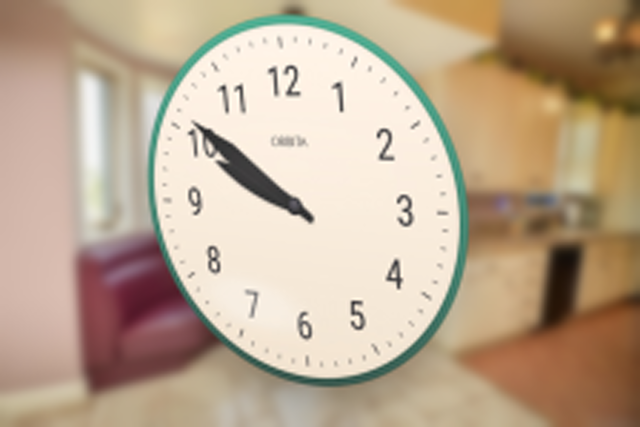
9:51
